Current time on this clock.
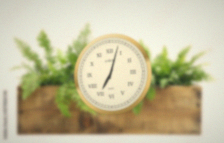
7:03
